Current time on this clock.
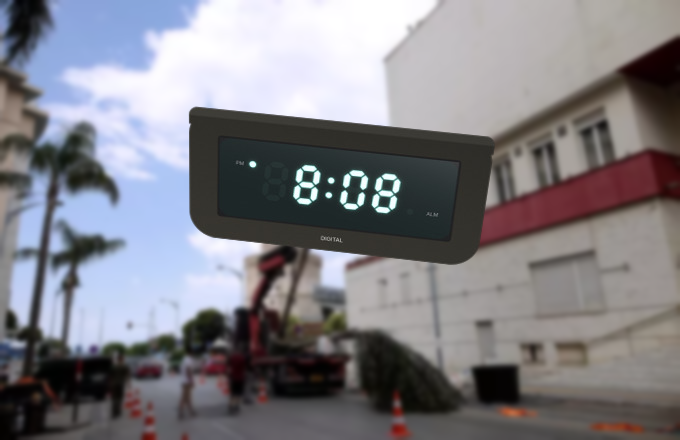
8:08
